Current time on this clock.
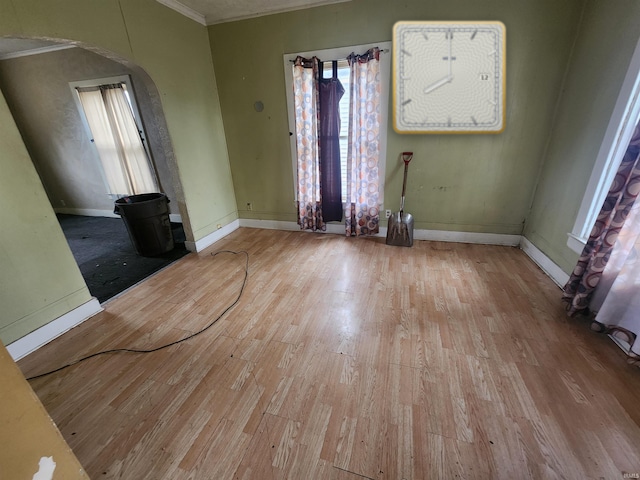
8:00
